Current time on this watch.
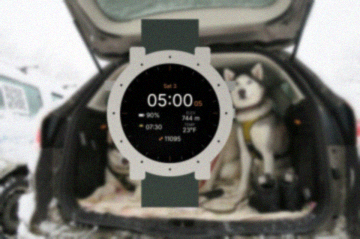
5:00
